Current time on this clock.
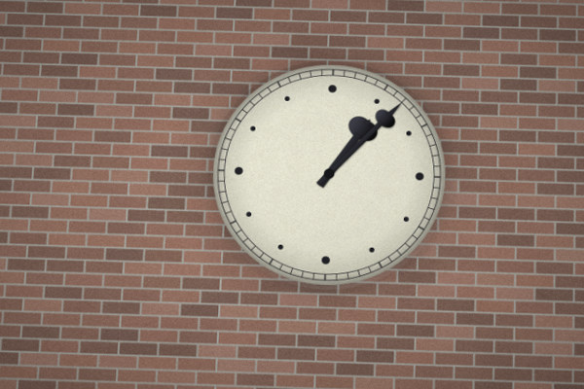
1:07
